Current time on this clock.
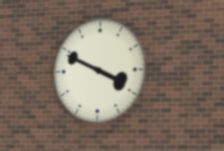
3:49
